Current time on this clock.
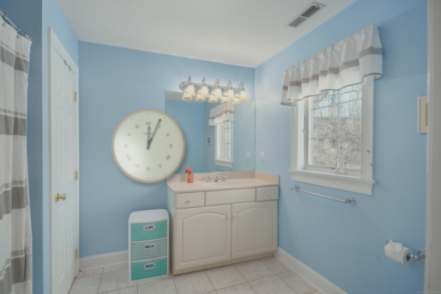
12:04
